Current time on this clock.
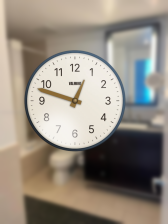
12:48
